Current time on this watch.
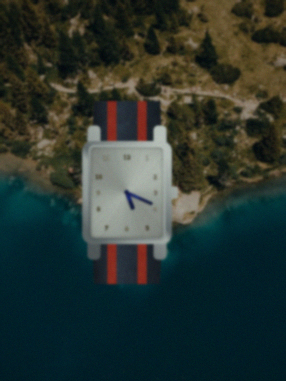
5:19
